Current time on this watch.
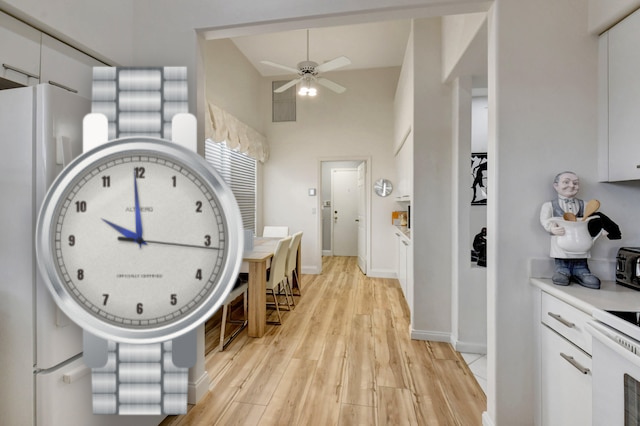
9:59:16
